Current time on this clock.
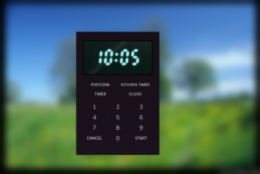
10:05
